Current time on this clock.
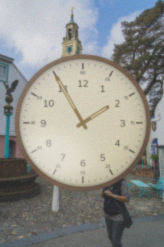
1:55
